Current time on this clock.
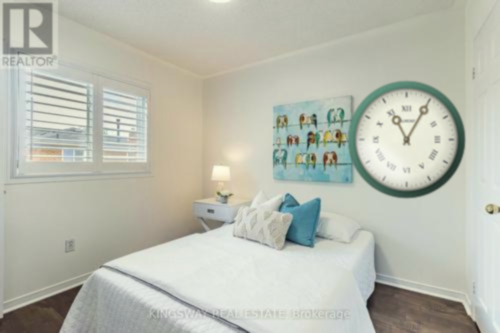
11:05
